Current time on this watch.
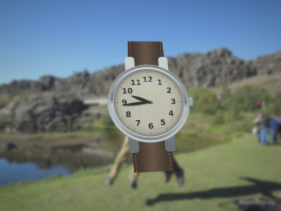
9:44
